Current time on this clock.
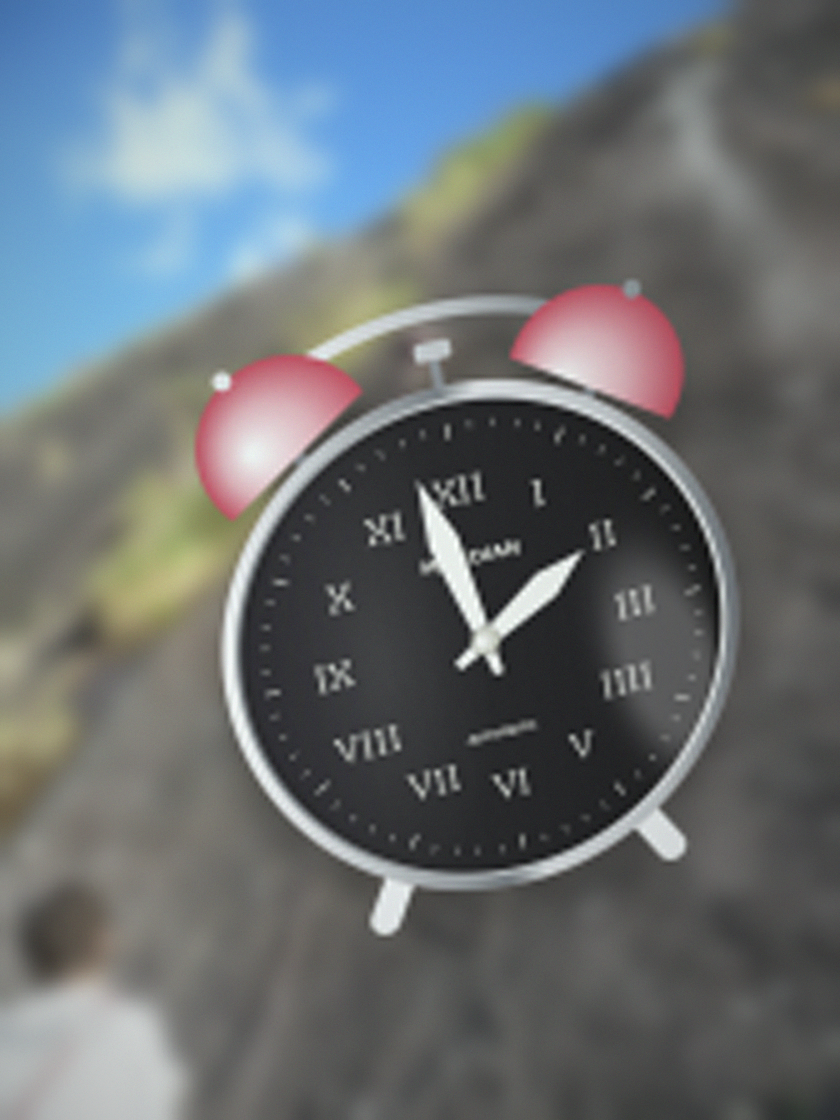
1:58
